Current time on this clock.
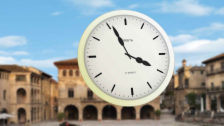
3:56
